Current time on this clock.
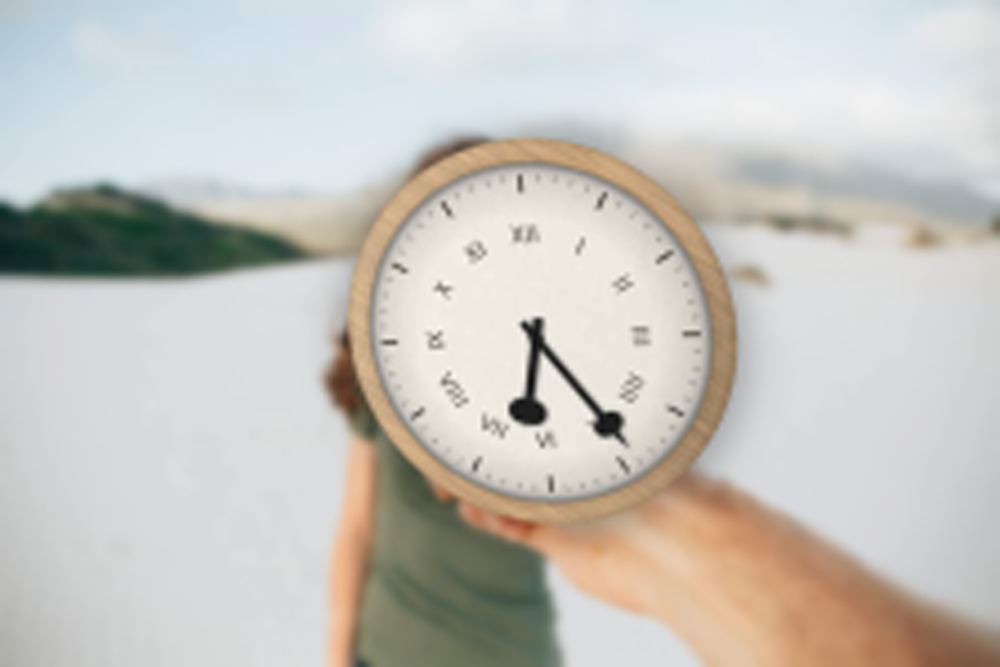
6:24
